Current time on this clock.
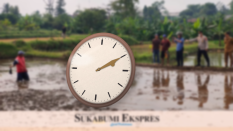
2:10
